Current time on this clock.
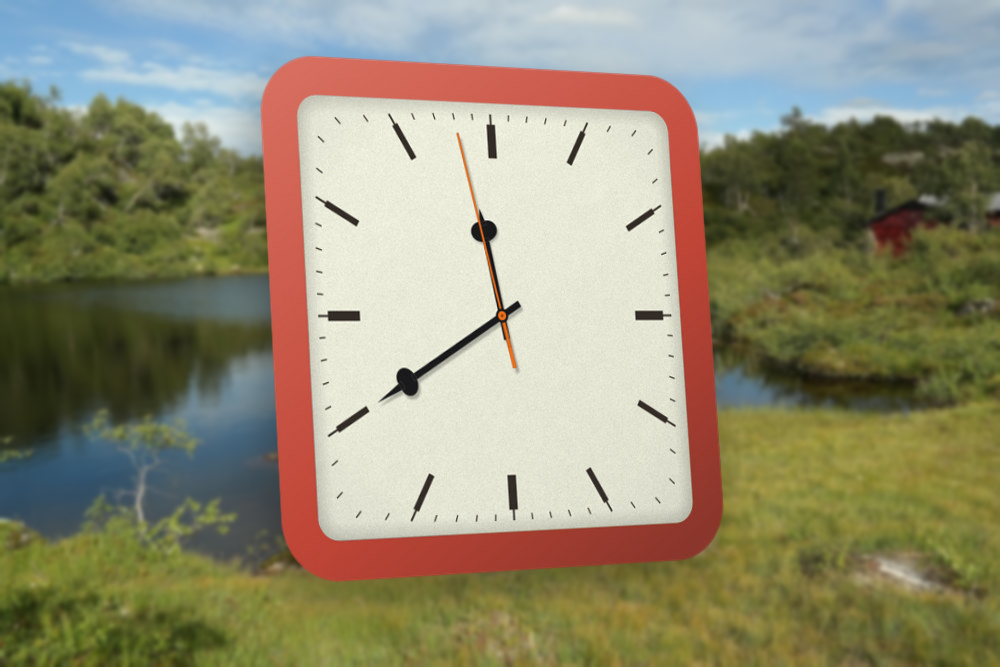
11:39:58
